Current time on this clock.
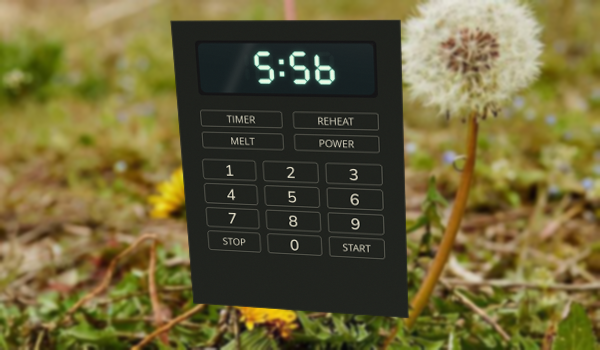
5:56
